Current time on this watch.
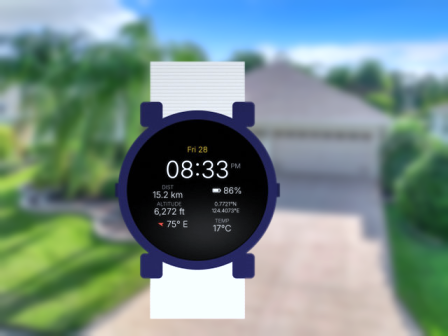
8:33
